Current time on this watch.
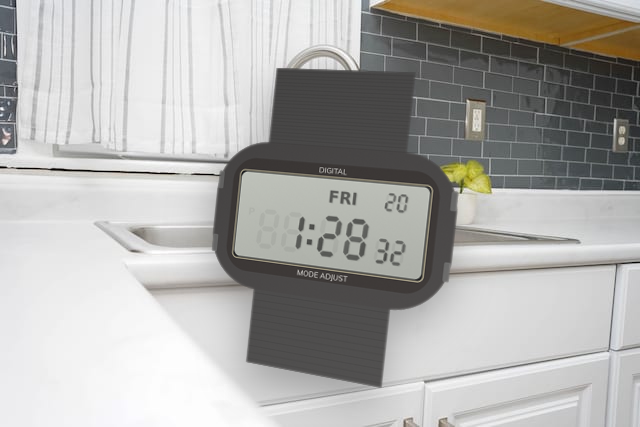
1:28:32
